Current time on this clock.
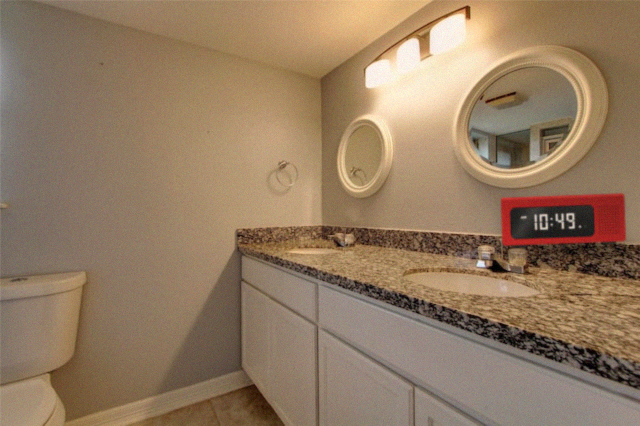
10:49
